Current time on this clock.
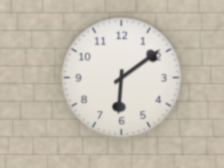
6:09
